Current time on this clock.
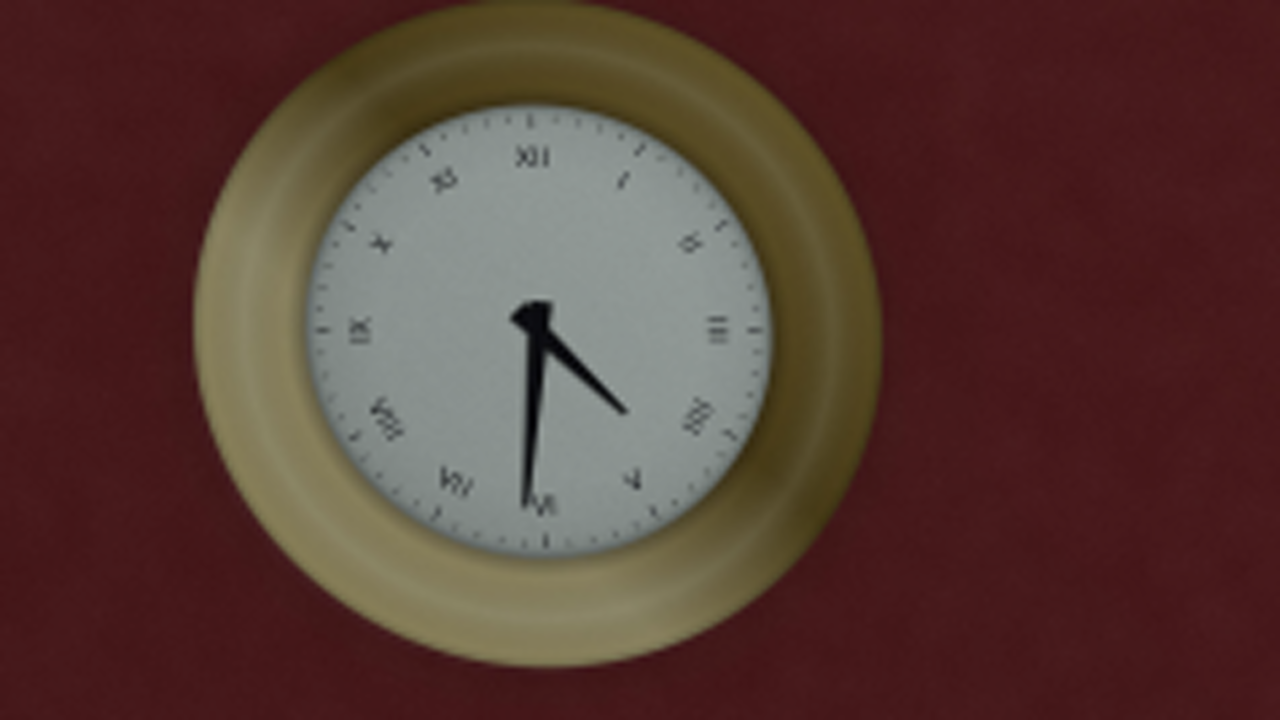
4:31
